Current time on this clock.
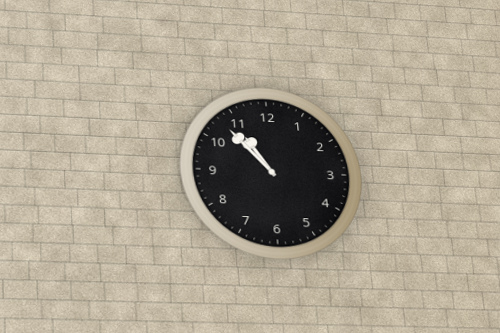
10:53
